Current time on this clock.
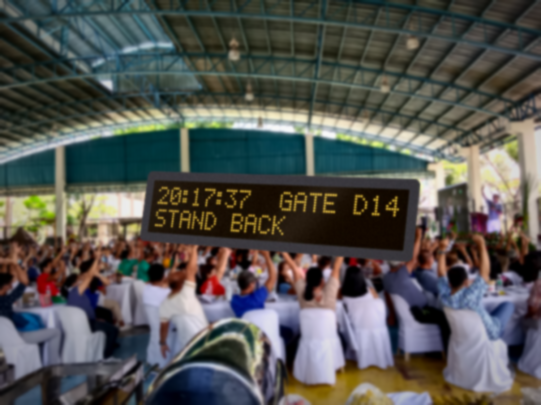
20:17:37
